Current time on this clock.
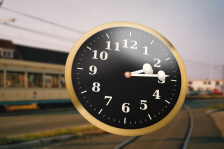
2:14
